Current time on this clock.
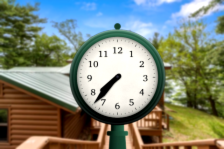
7:37
